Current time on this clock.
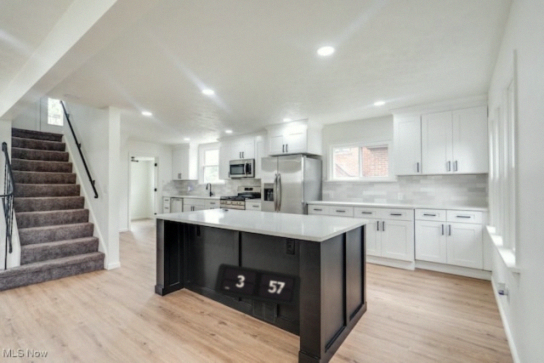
3:57
